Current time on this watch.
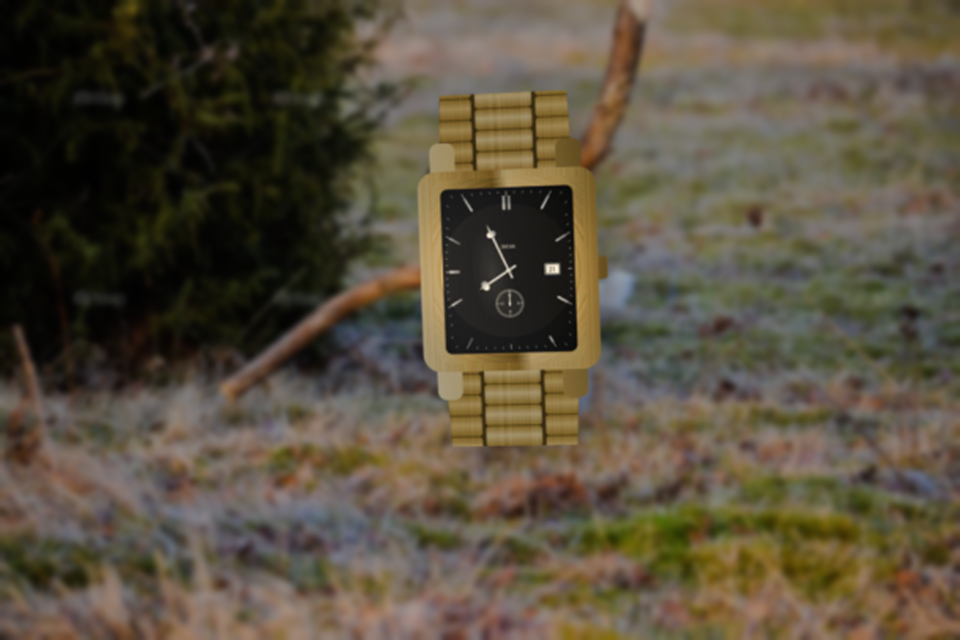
7:56
